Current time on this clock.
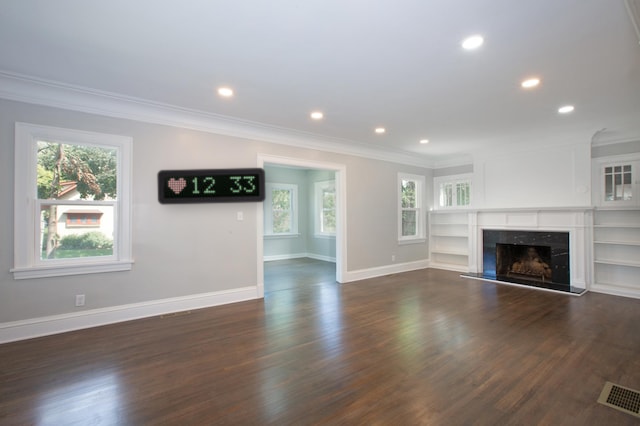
12:33
